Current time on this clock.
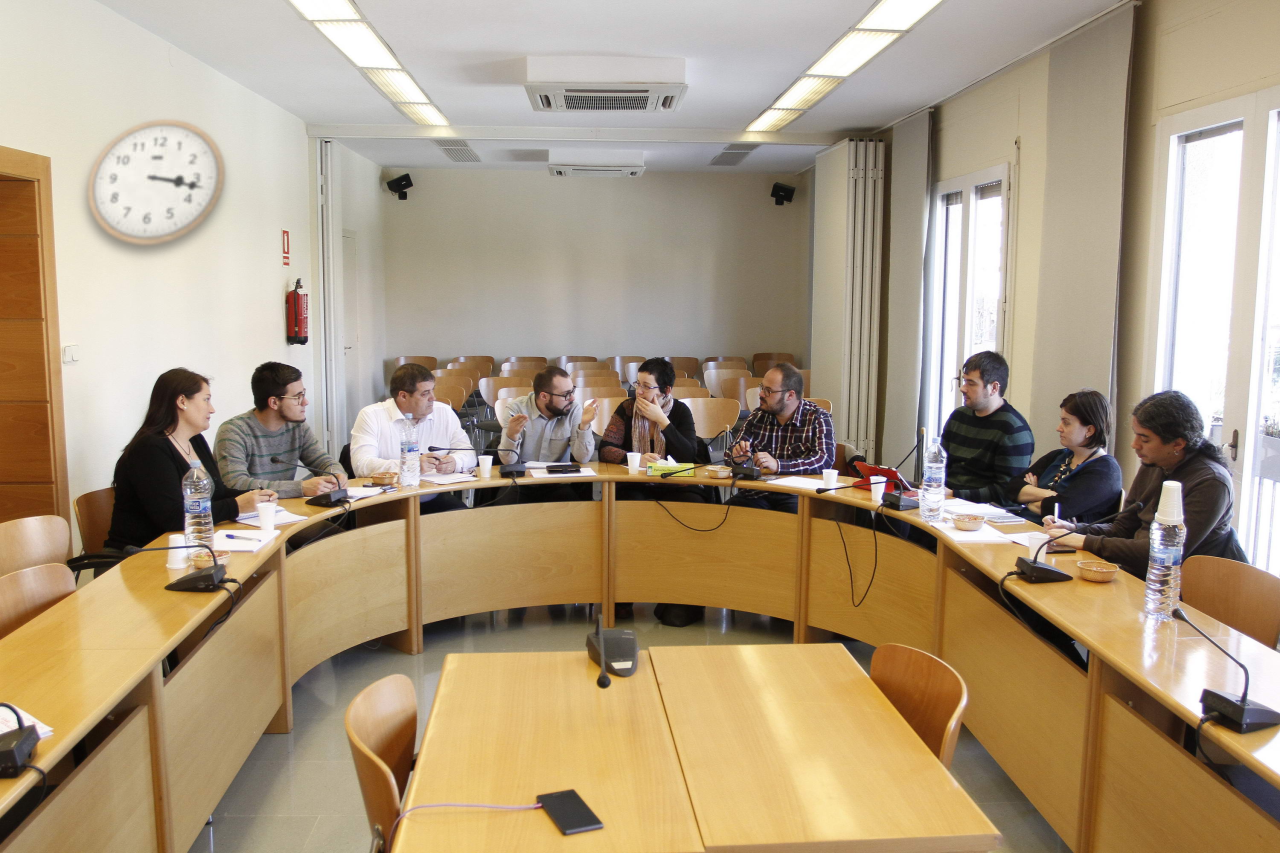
3:17
